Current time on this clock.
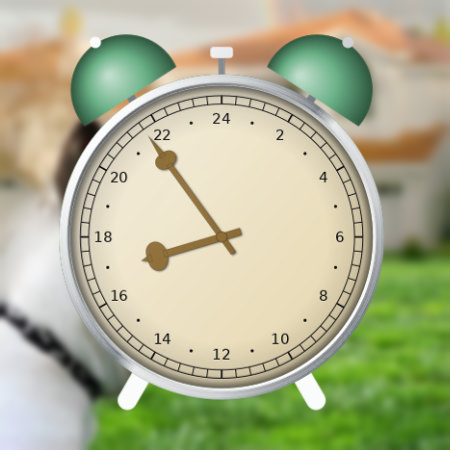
16:54
